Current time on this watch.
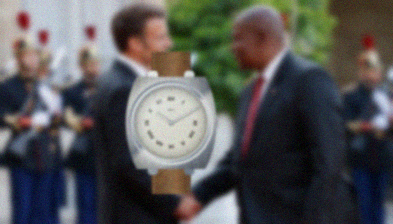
10:10
